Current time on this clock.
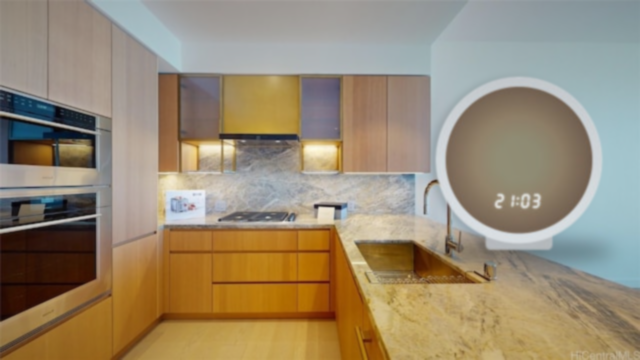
21:03
